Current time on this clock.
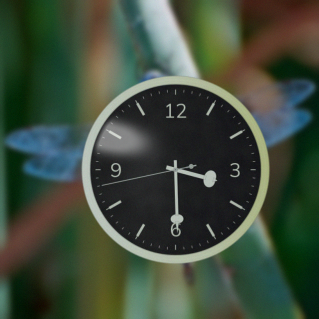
3:29:43
